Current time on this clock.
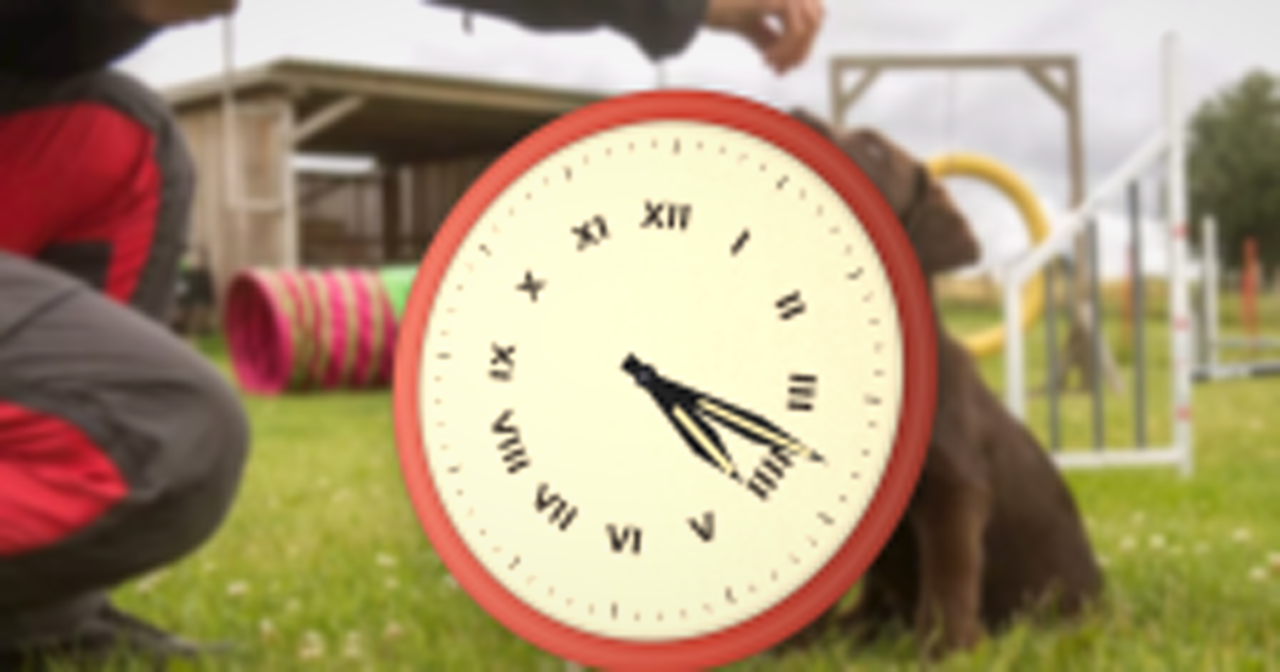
4:18
